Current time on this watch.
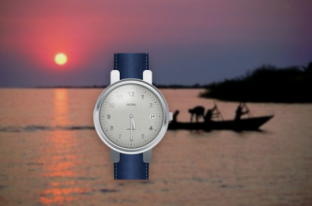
5:30
